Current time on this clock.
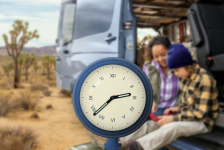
2:38
